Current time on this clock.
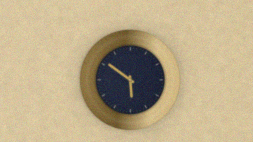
5:51
